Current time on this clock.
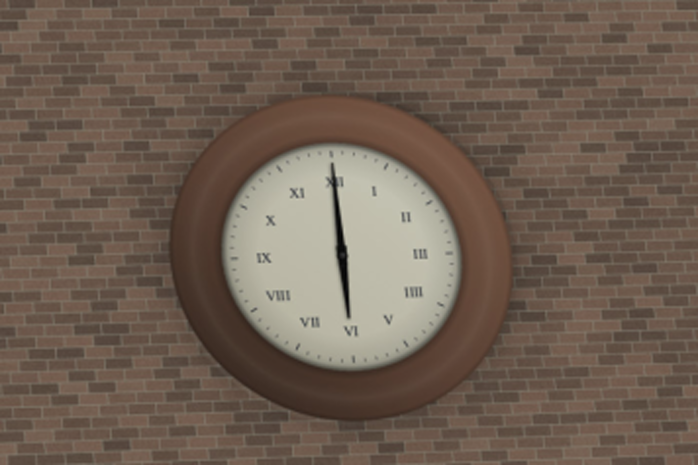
6:00
